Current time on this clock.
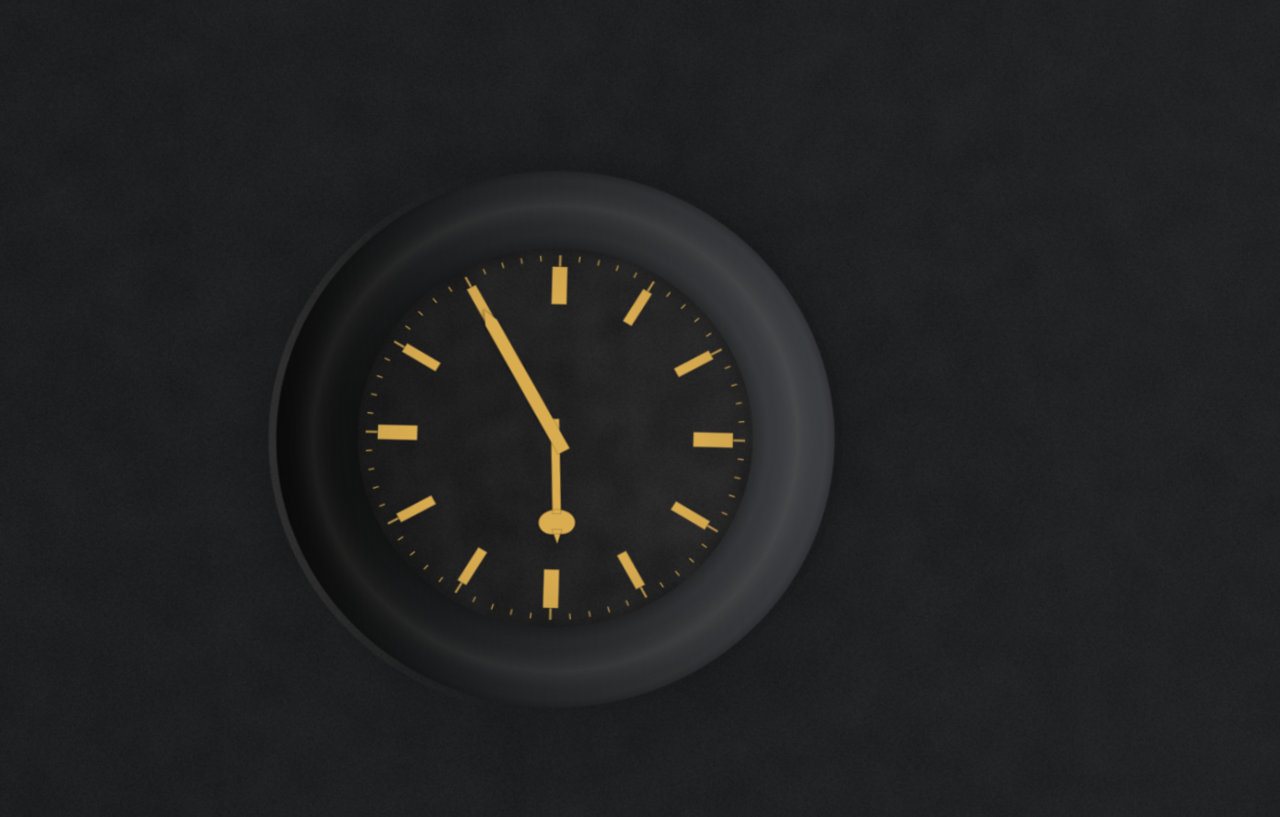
5:55
